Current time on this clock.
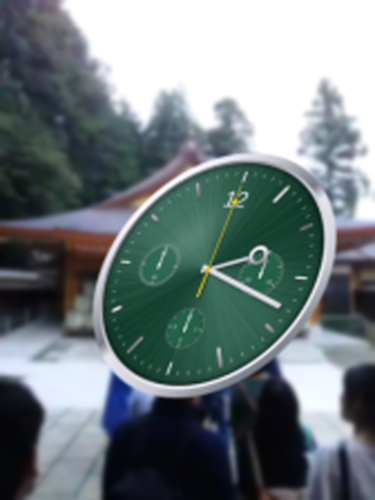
2:18
